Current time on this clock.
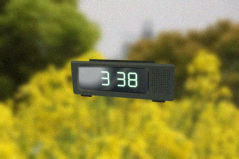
3:38
